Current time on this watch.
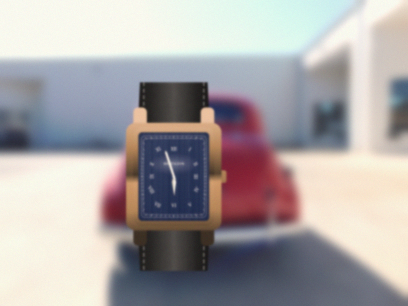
5:57
